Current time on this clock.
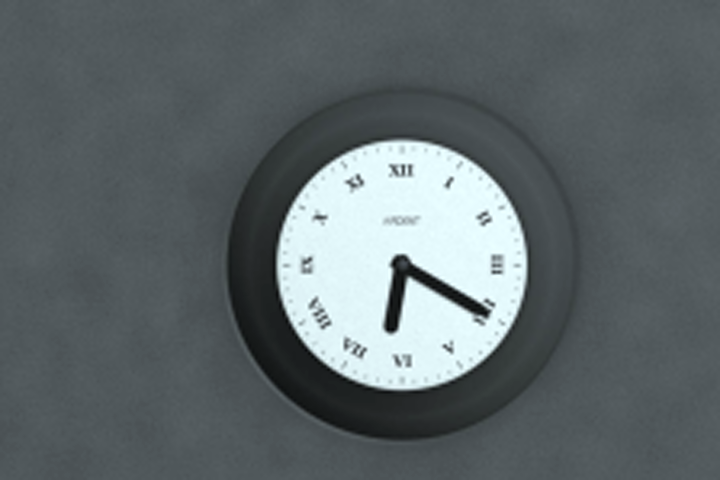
6:20
